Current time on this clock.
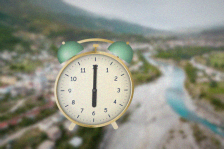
6:00
